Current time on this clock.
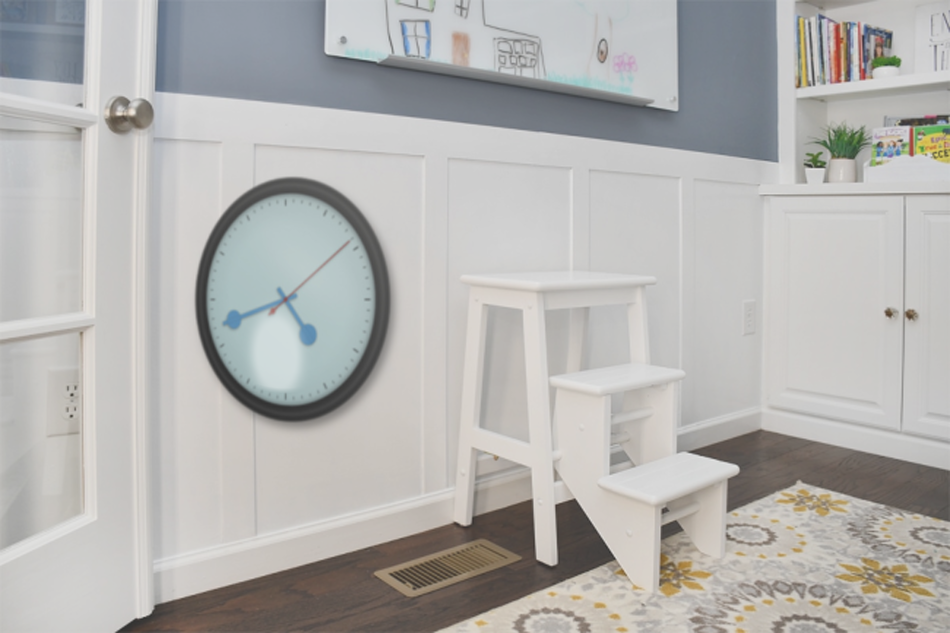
4:42:09
